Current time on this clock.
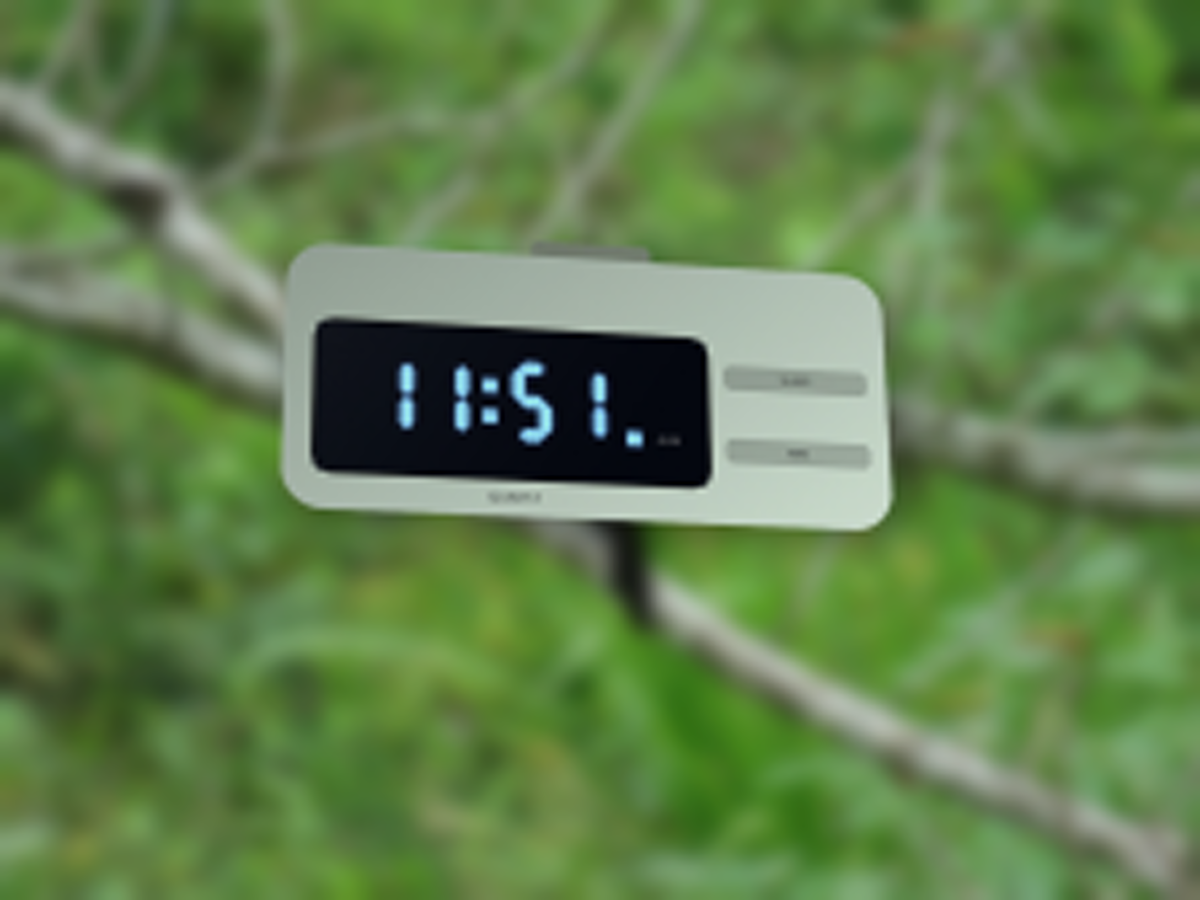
11:51
